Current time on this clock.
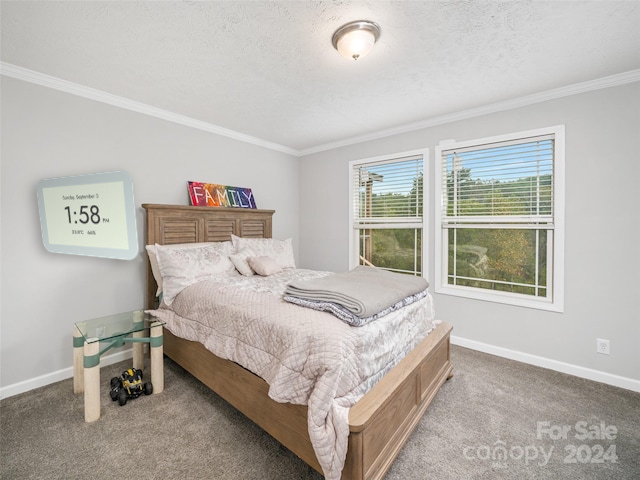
1:58
